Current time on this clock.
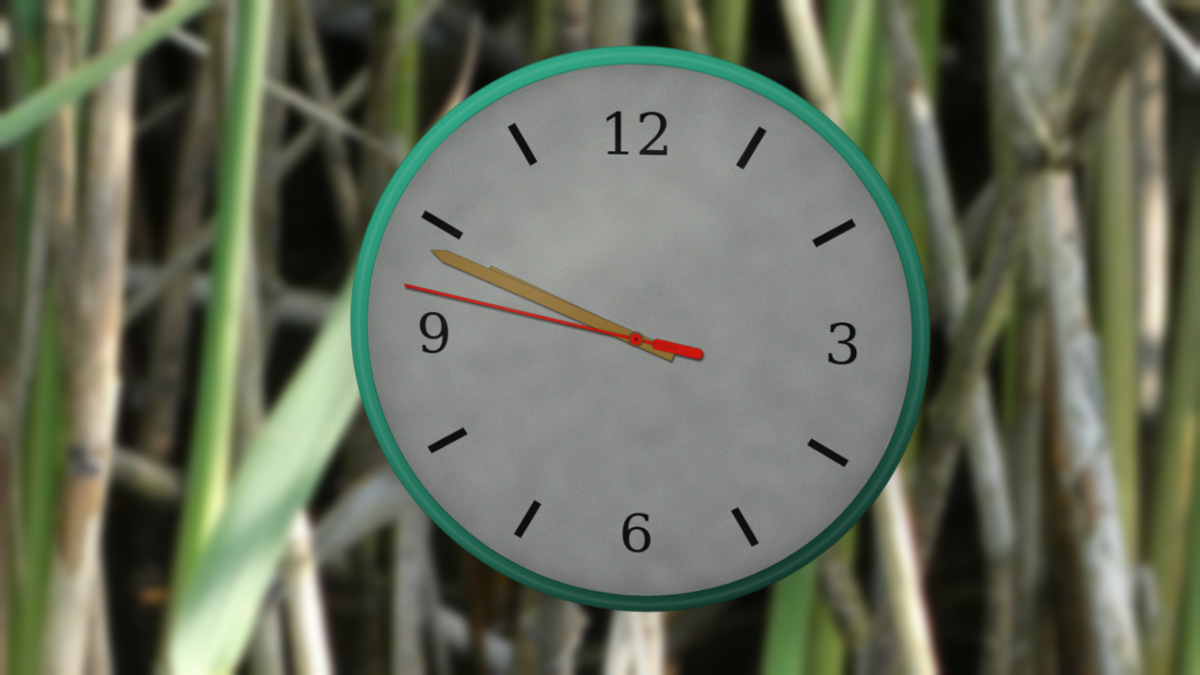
9:48:47
